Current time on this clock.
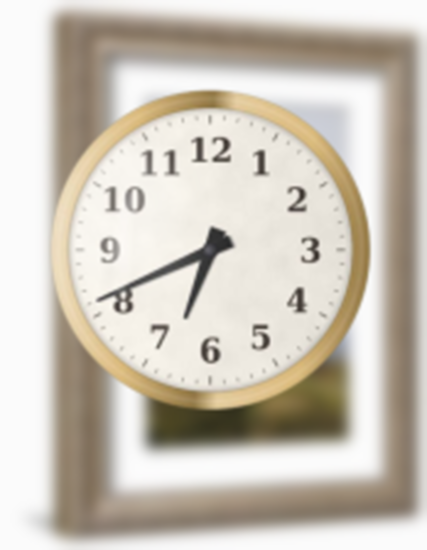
6:41
